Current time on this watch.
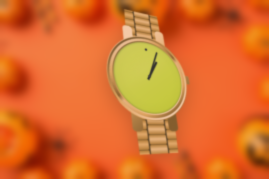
1:04
